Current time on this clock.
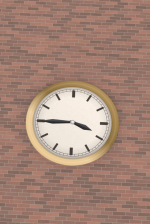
3:45
